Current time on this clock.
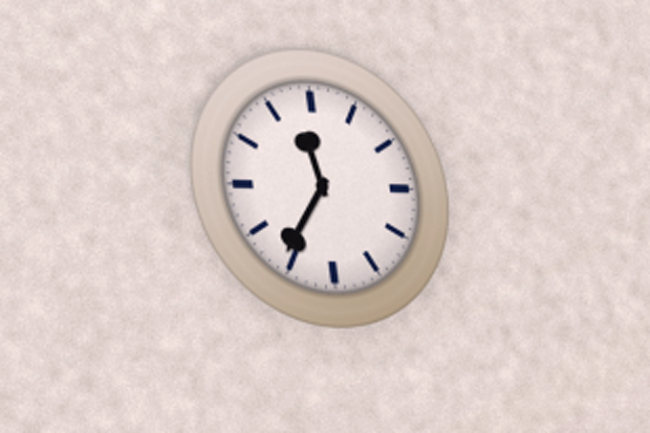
11:36
